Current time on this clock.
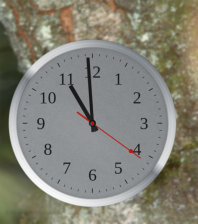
10:59:21
